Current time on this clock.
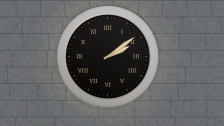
2:09
